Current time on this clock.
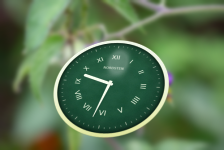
9:32
